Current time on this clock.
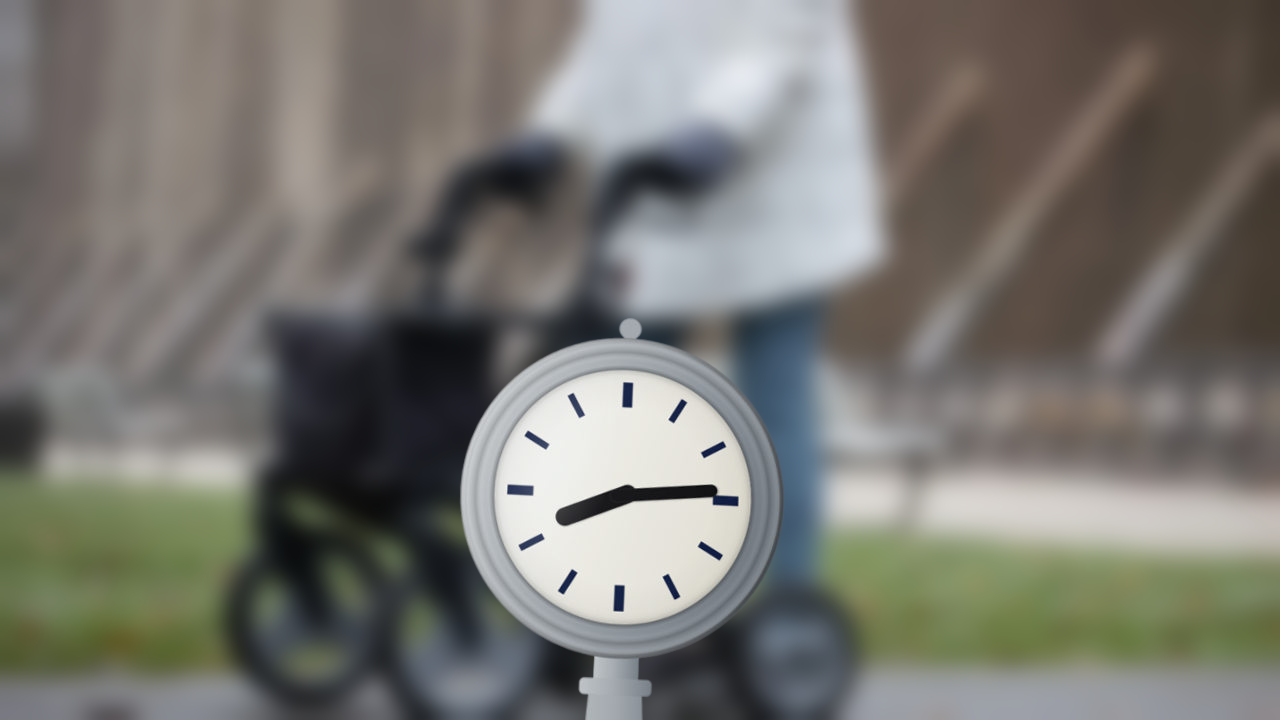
8:14
